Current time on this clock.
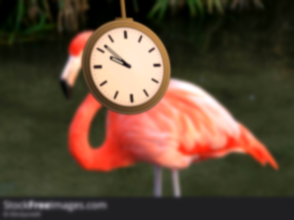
9:52
